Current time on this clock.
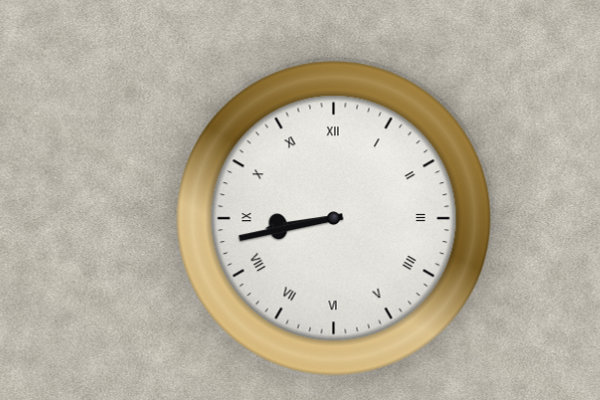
8:43
